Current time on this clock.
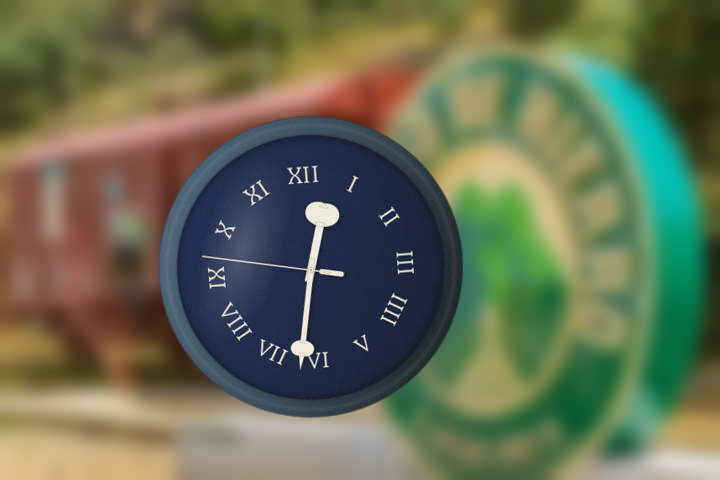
12:31:47
